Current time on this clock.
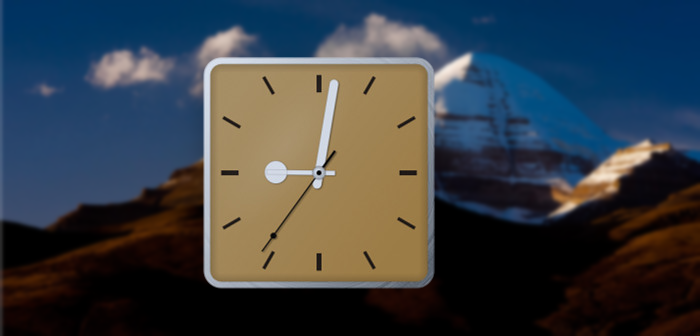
9:01:36
